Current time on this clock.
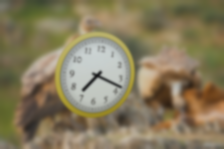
7:18
